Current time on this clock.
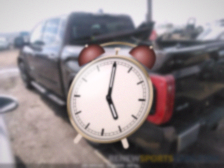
5:00
